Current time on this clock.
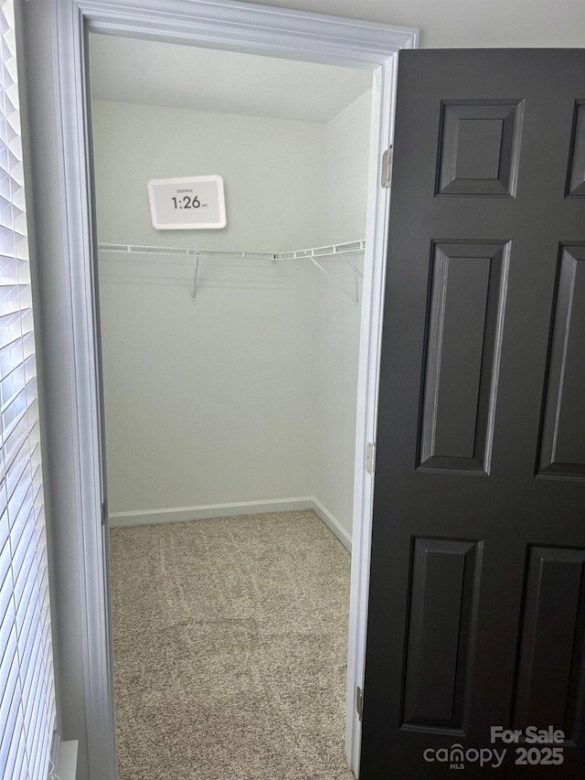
1:26
